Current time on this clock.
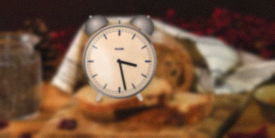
3:28
